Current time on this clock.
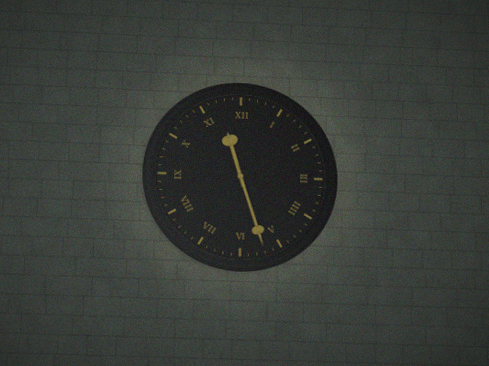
11:27
